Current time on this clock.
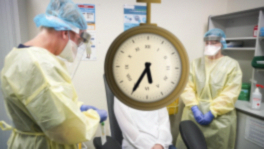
5:35
